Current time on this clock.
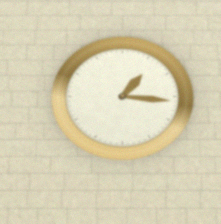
1:16
